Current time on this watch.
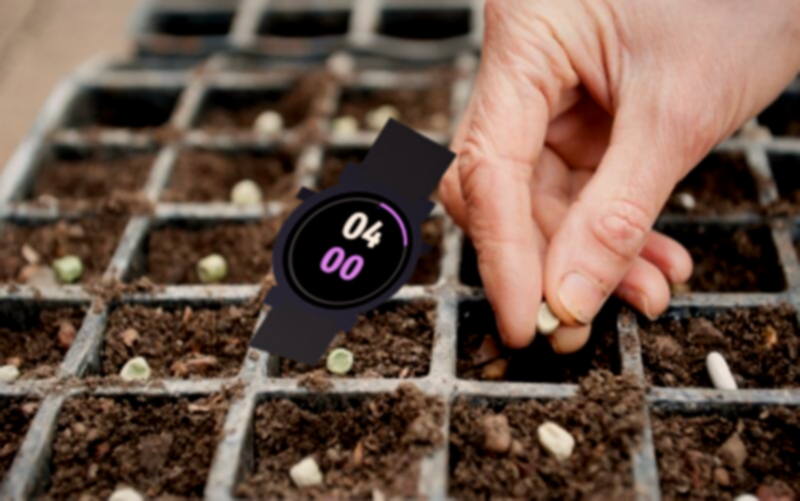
4:00
